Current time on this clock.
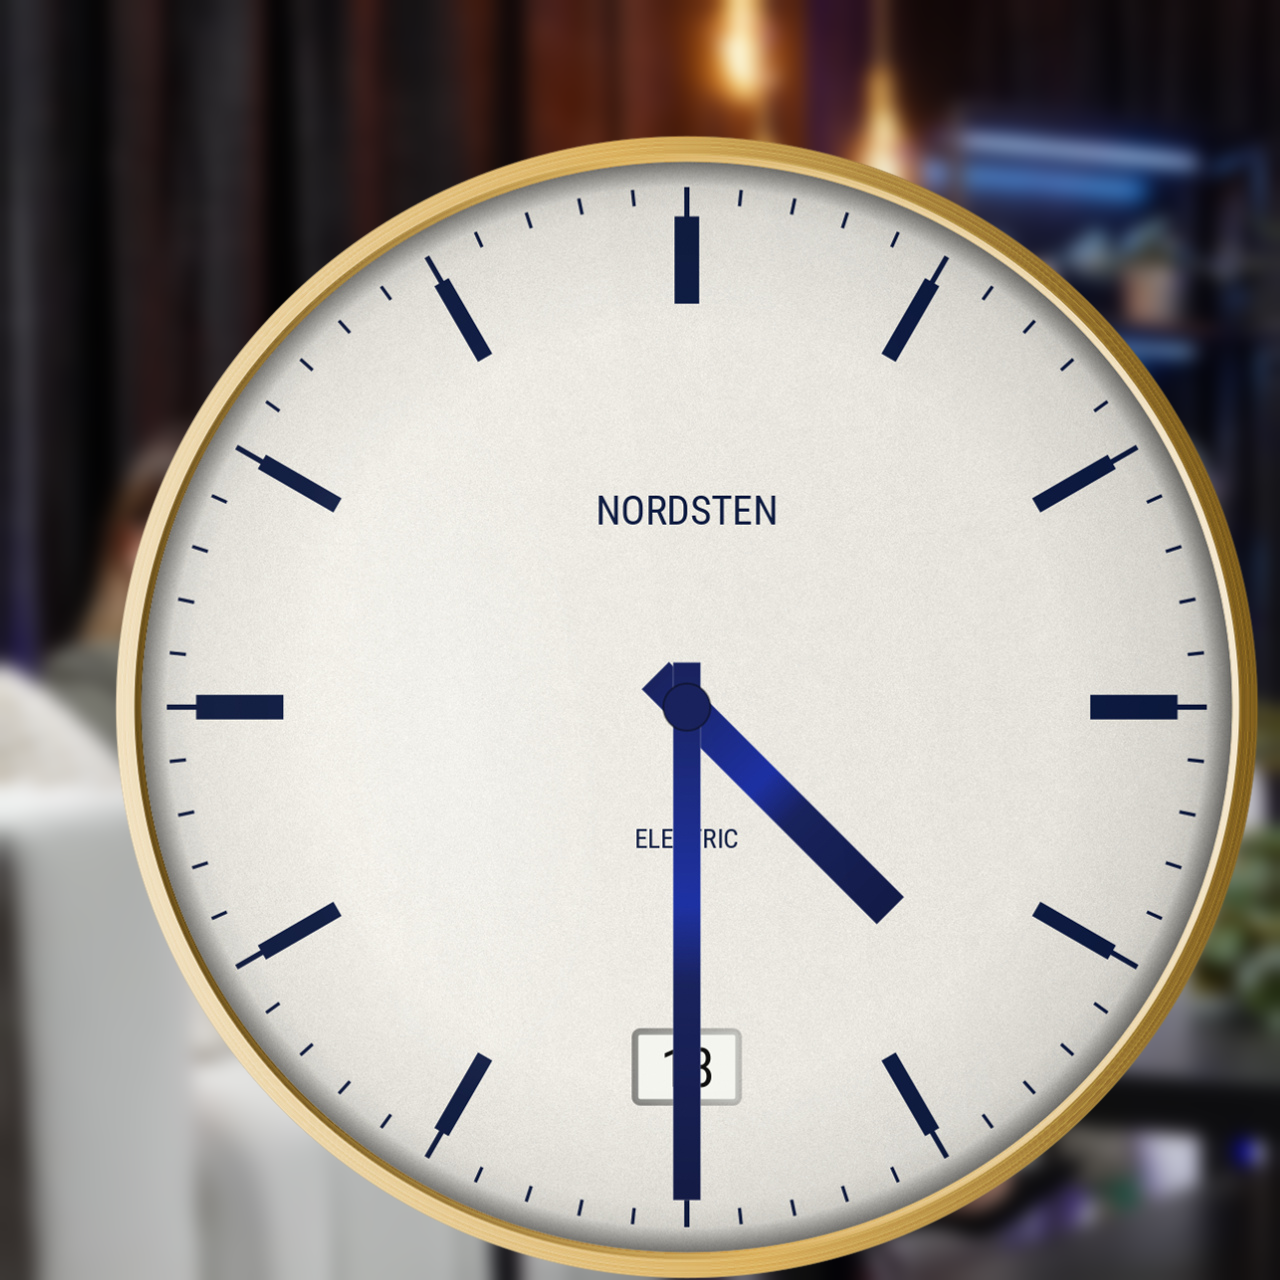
4:30
